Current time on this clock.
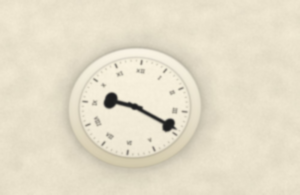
9:19
